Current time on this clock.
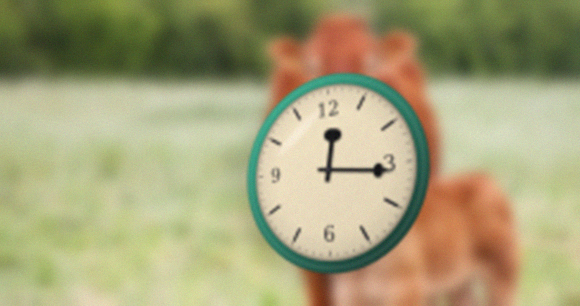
12:16
